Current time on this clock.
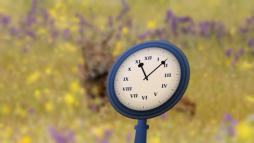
11:08
